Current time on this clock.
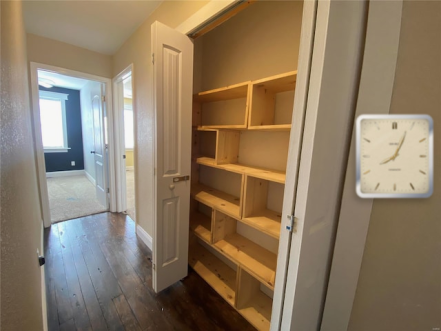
8:04
